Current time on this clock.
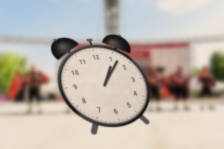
1:07
